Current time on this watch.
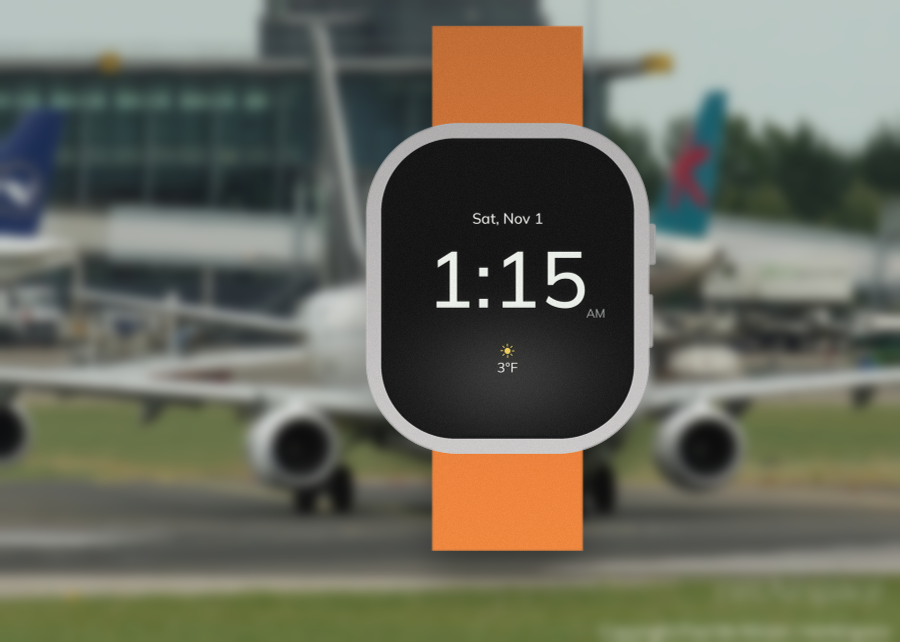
1:15
